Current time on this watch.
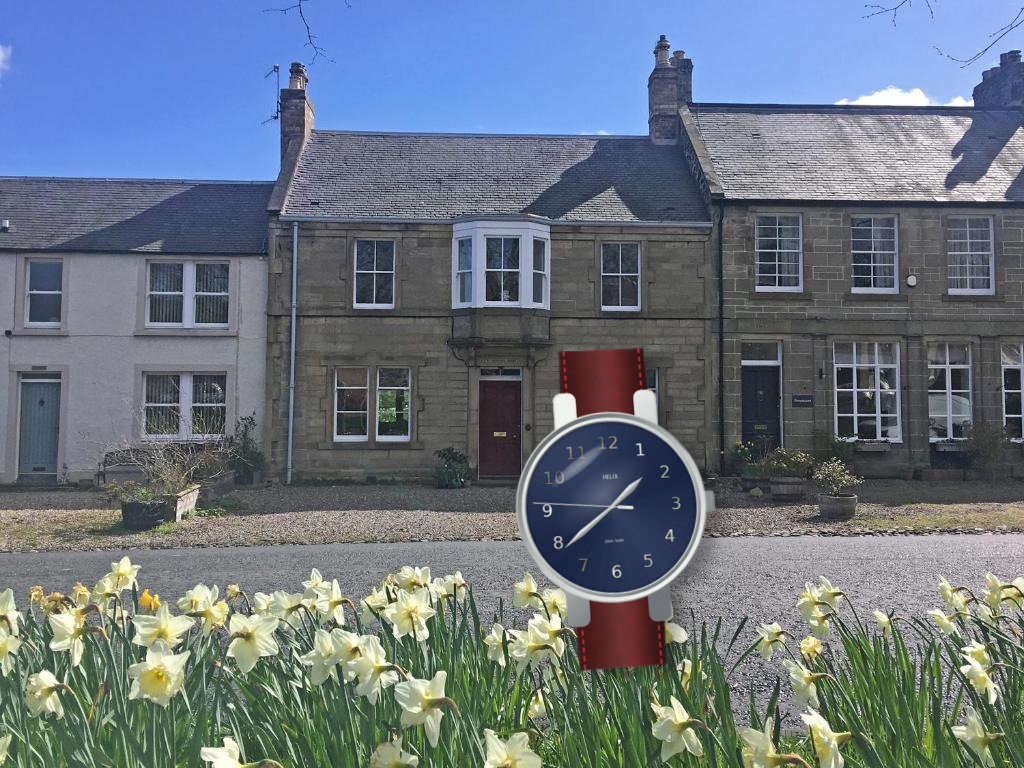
1:38:46
